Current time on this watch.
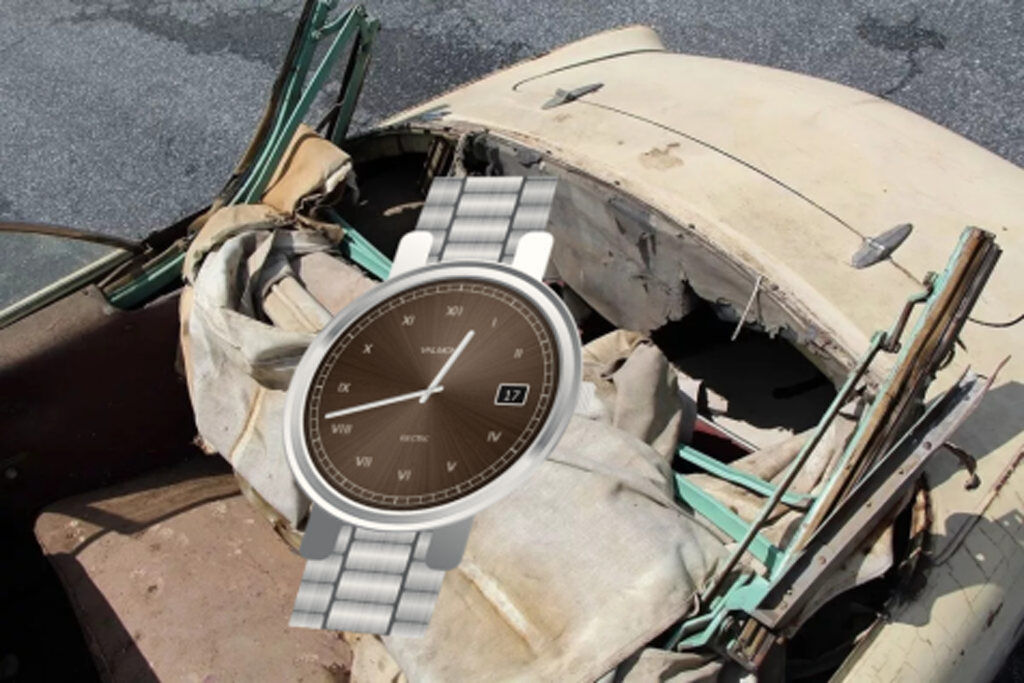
12:42
